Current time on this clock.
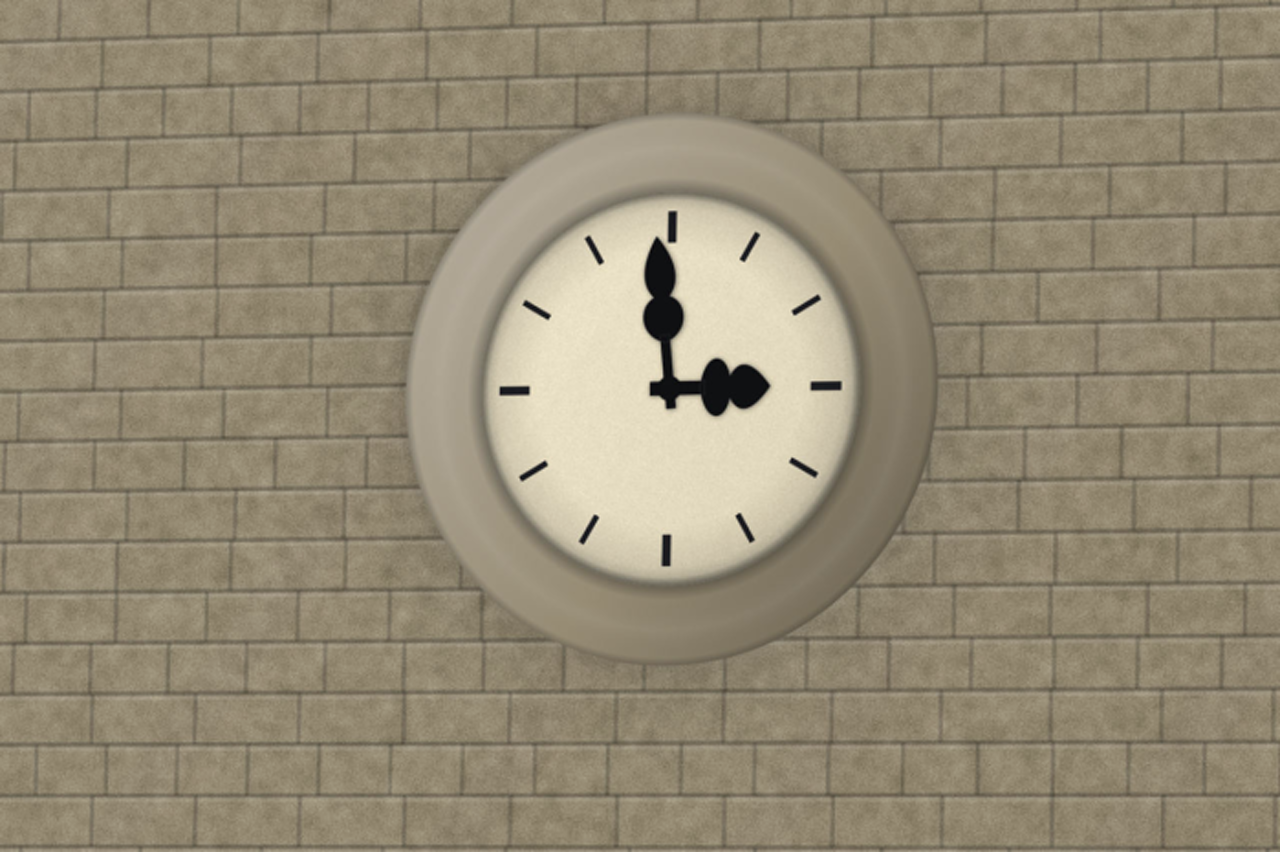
2:59
